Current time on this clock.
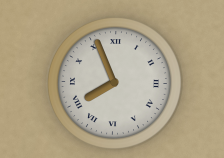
7:56
